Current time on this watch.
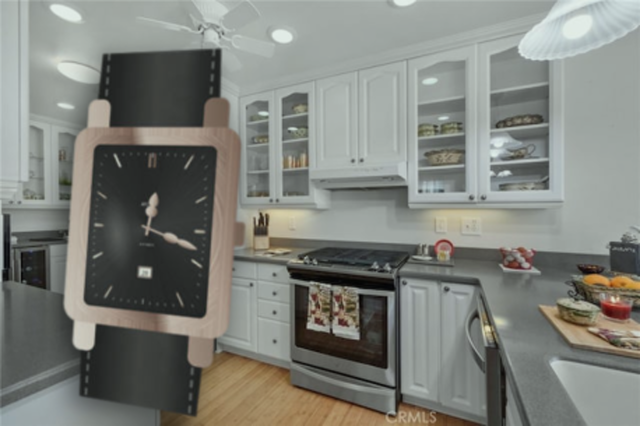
12:18
